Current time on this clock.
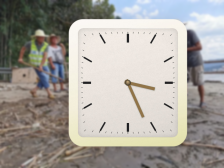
3:26
